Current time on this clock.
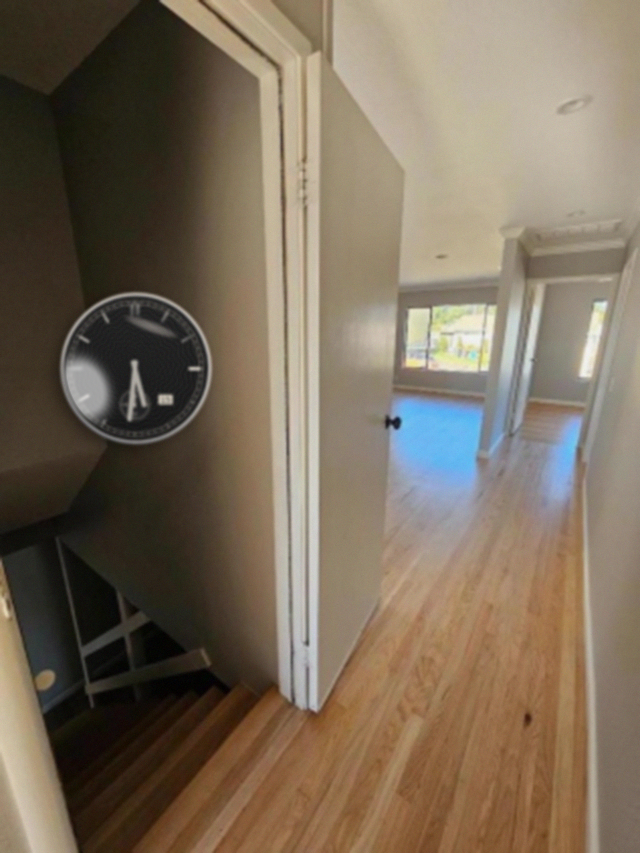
5:31
